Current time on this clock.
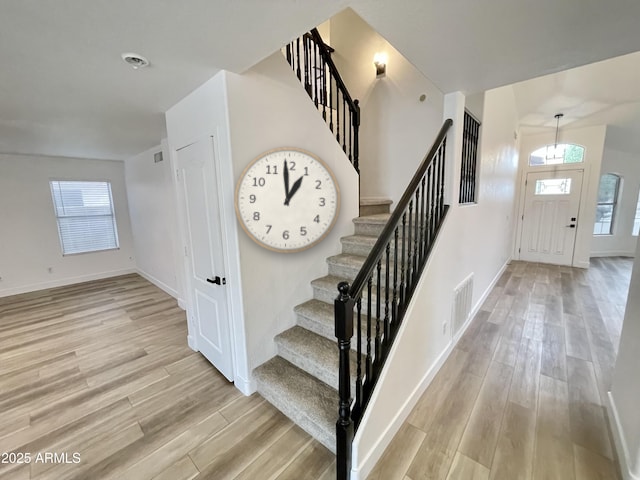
12:59
